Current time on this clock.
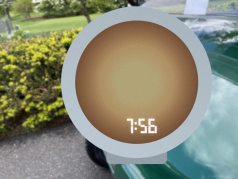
7:56
